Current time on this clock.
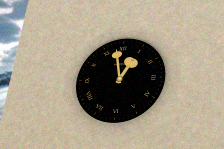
12:58
